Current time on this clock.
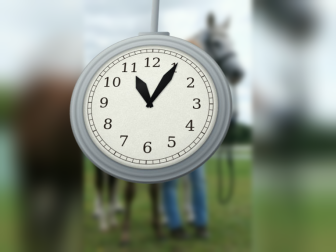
11:05
